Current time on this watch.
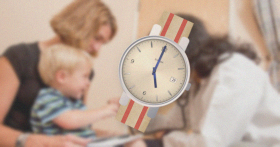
5:00
